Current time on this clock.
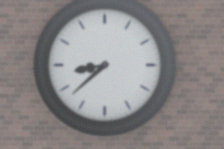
8:38
